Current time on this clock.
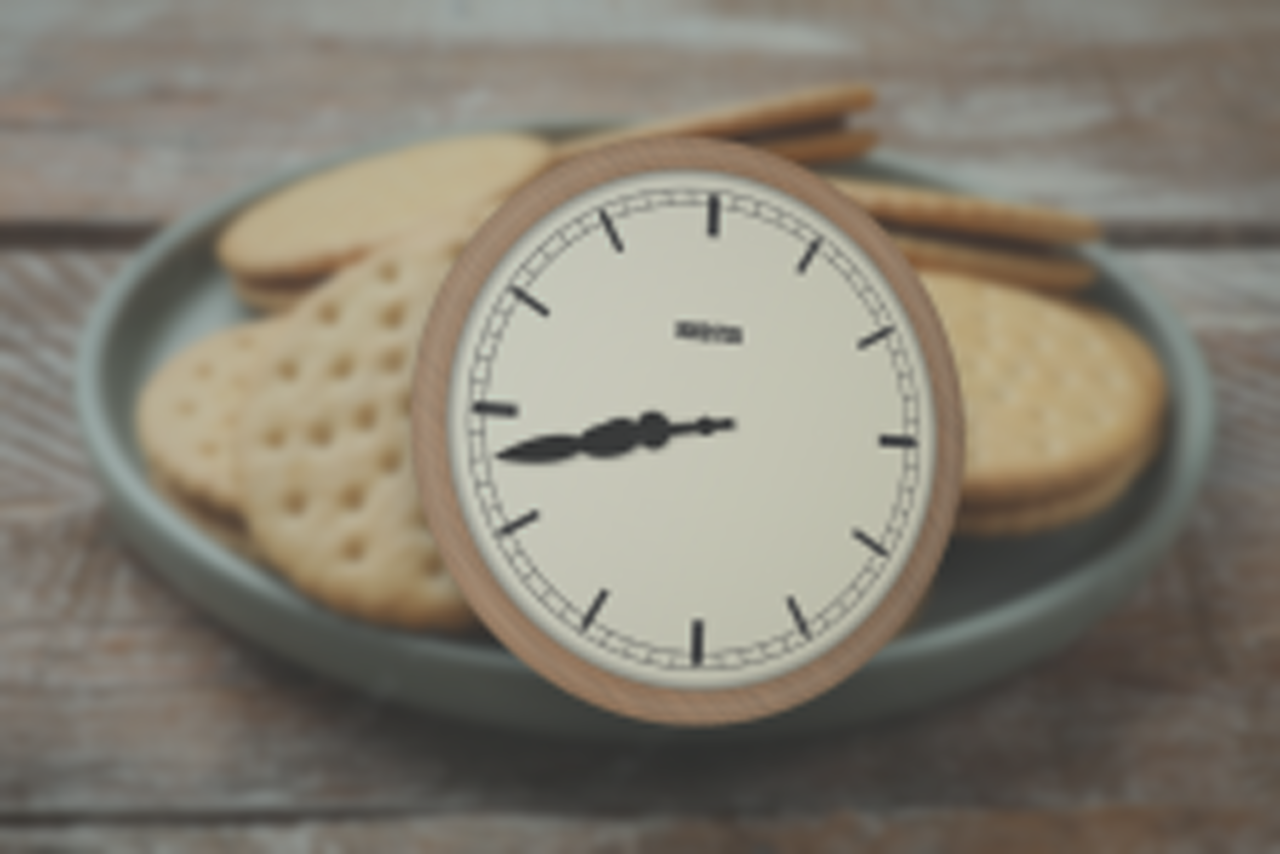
8:43
